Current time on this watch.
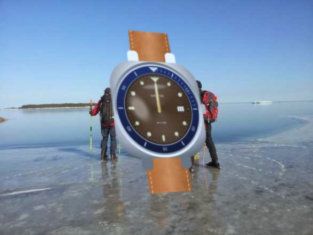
12:00
